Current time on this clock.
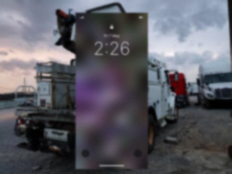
2:26
